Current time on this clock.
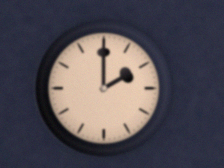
2:00
